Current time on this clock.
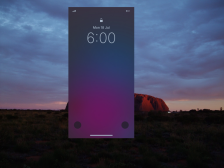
6:00
